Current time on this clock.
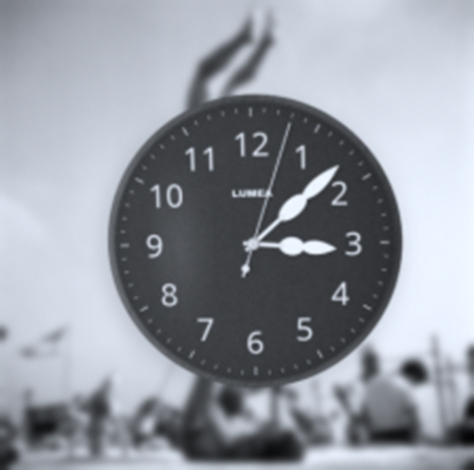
3:08:03
